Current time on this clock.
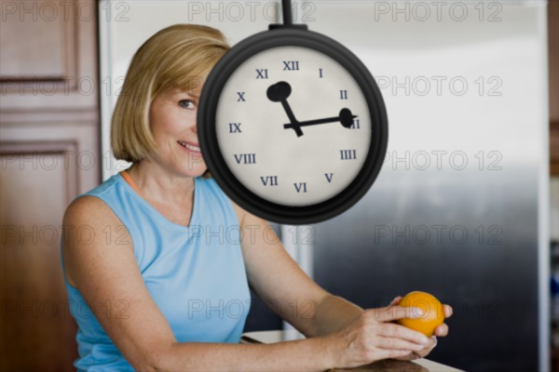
11:14
